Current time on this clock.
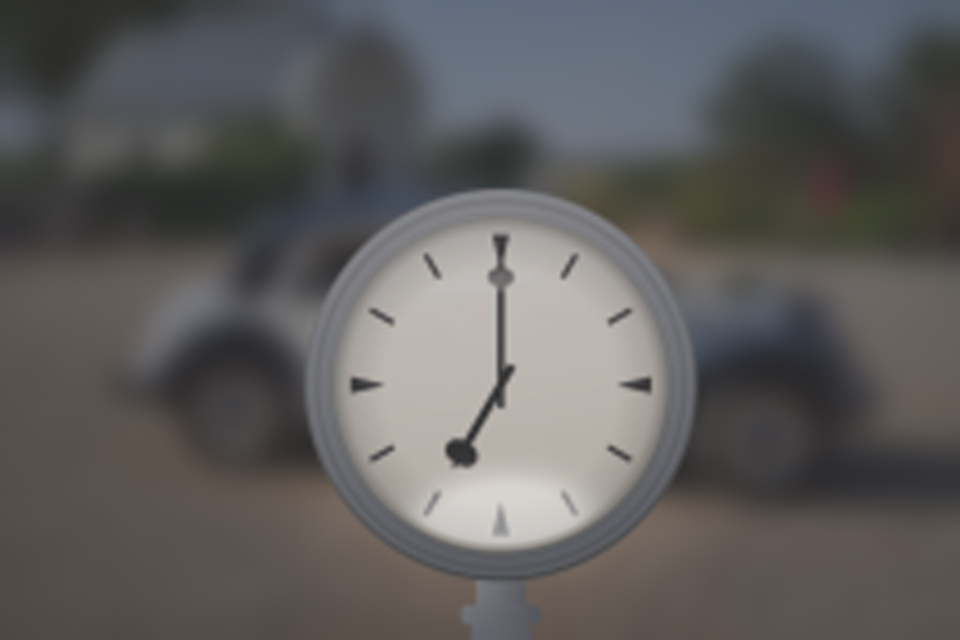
7:00
